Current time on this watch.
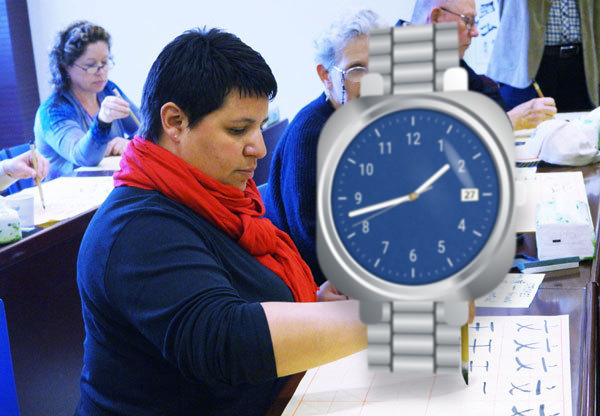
1:42:41
